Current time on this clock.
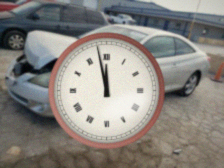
11:58
